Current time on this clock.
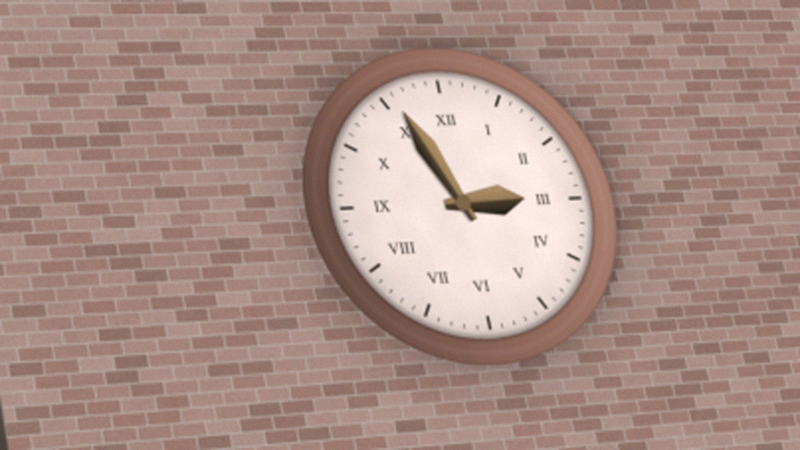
2:56
